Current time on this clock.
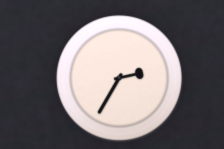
2:35
